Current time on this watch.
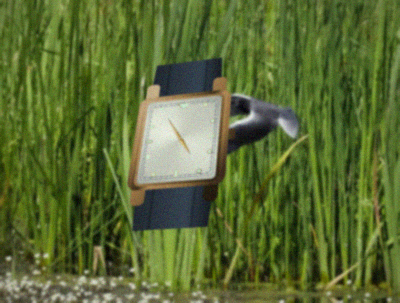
4:55
